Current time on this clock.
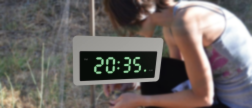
20:35
